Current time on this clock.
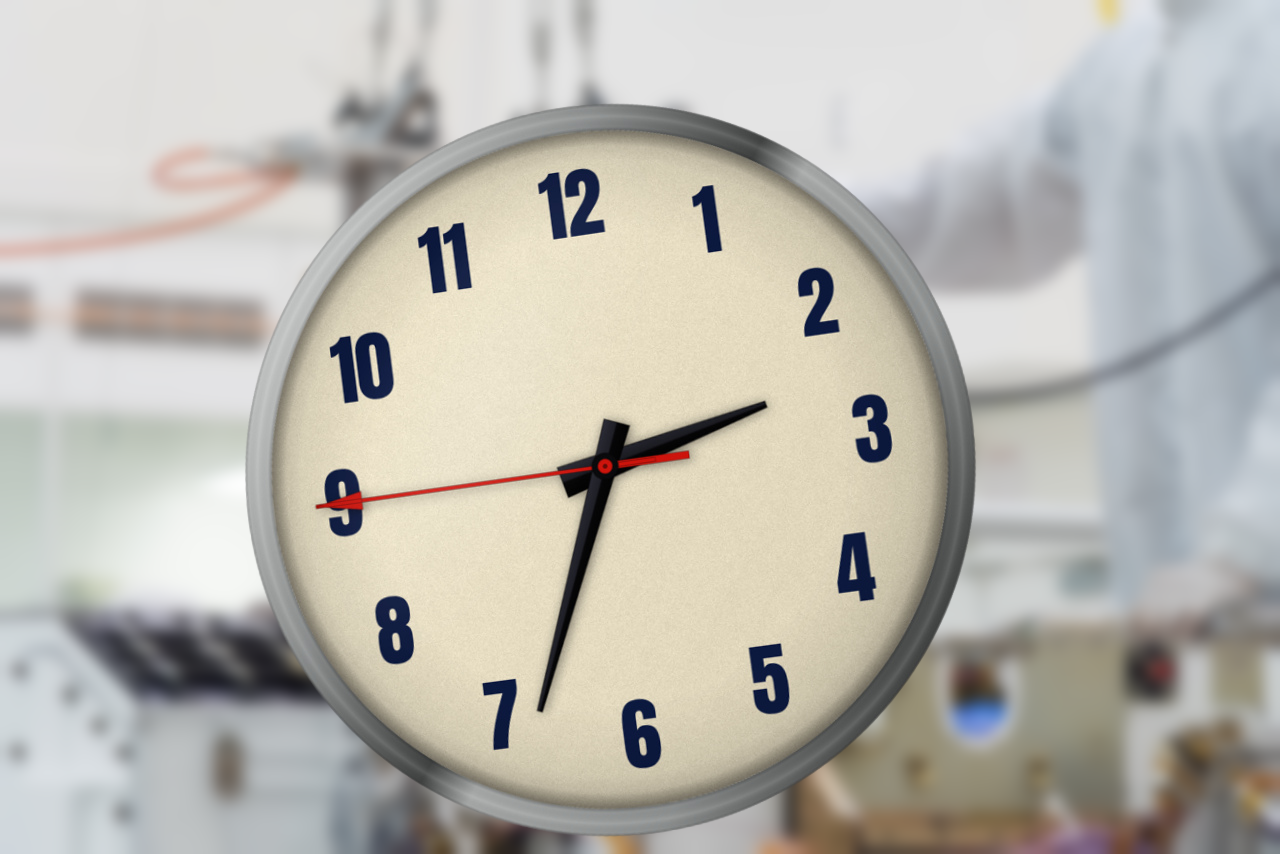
2:33:45
